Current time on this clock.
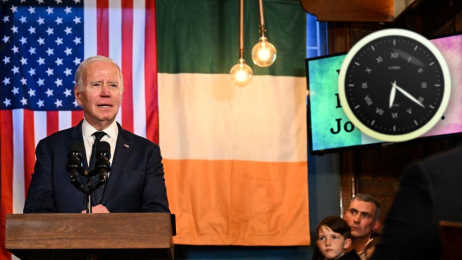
6:21
